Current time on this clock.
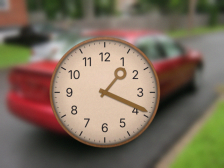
1:19
